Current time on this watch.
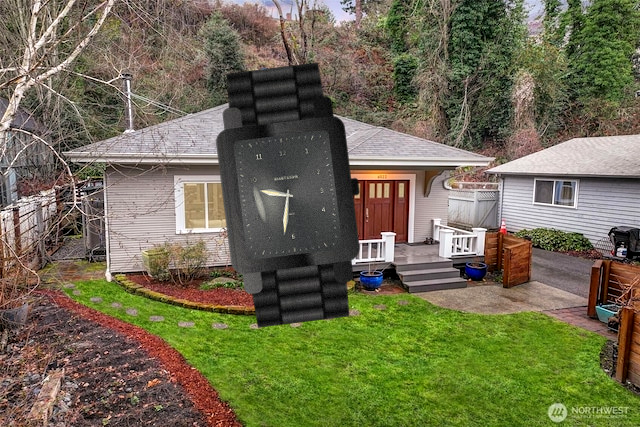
9:32
